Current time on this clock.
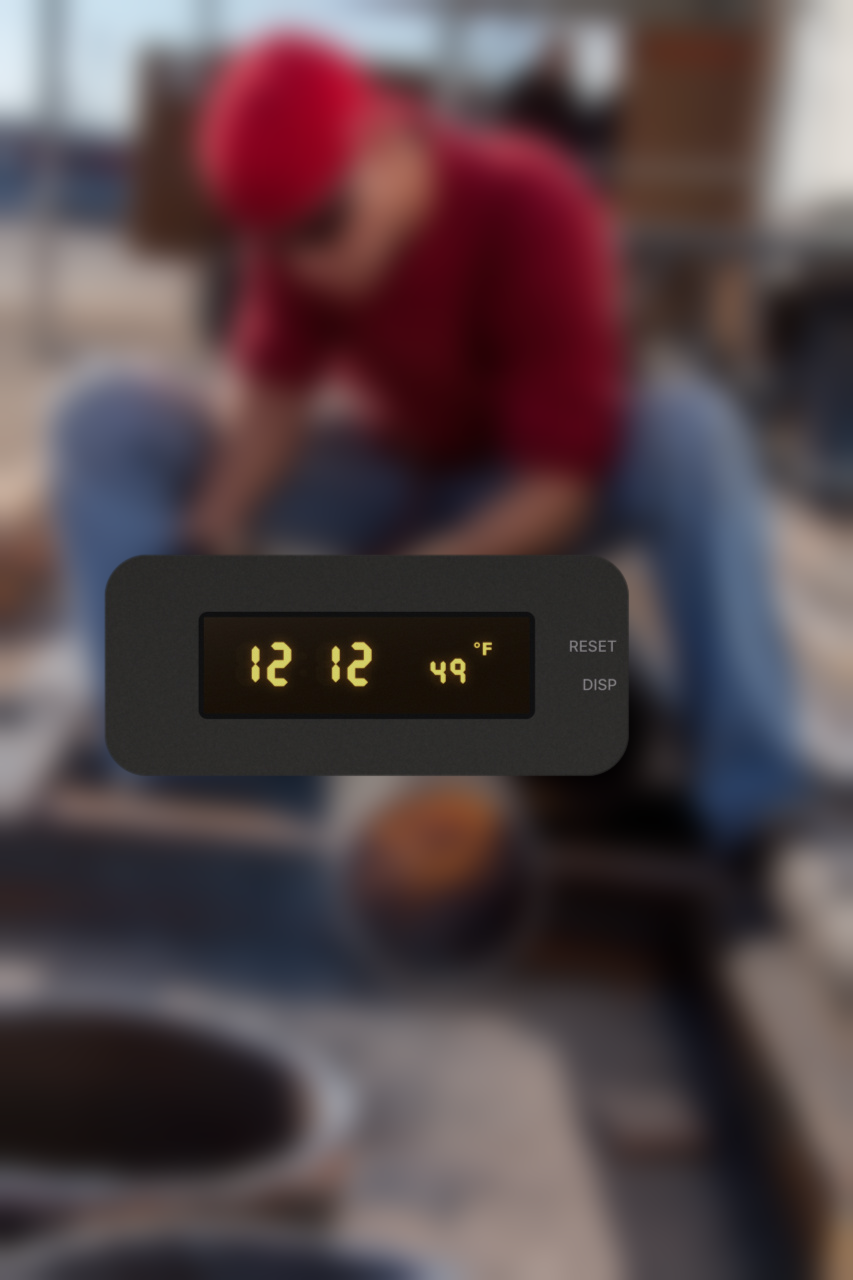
12:12
